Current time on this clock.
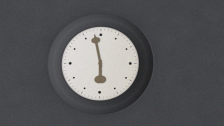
5:58
